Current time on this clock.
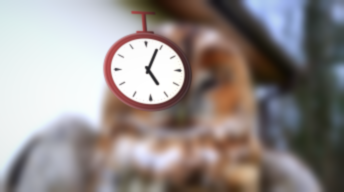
5:04
